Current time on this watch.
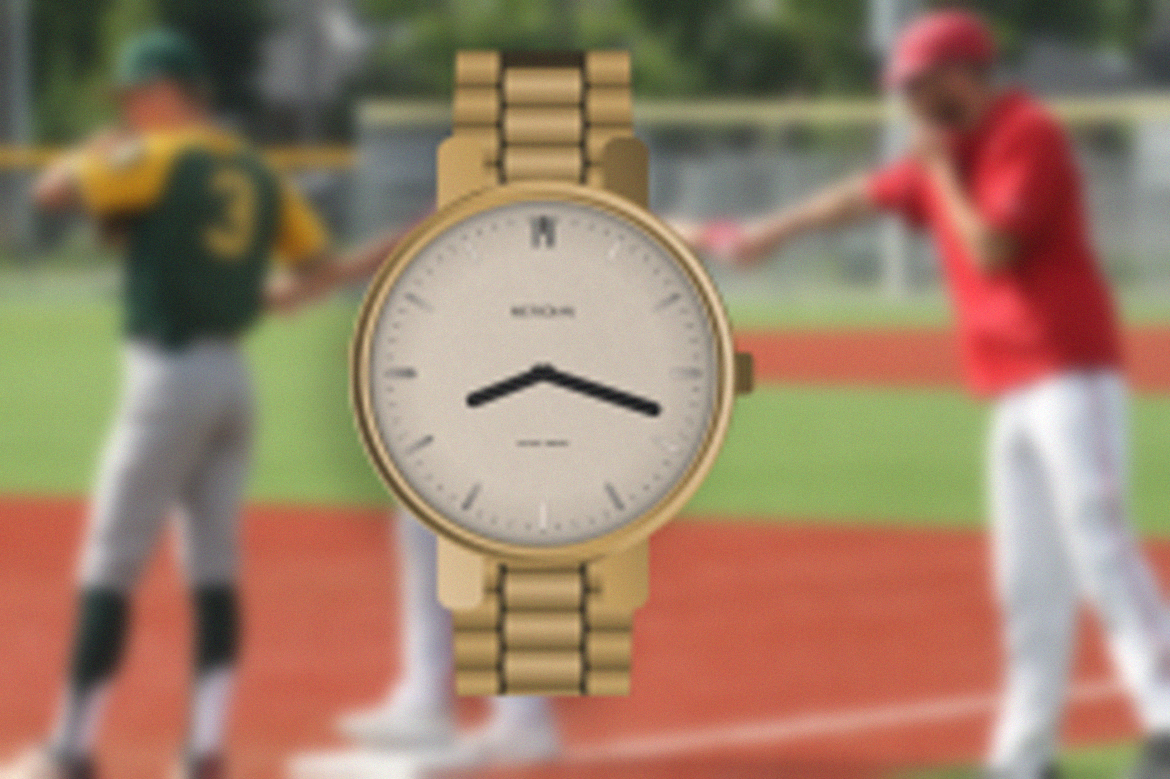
8:18
